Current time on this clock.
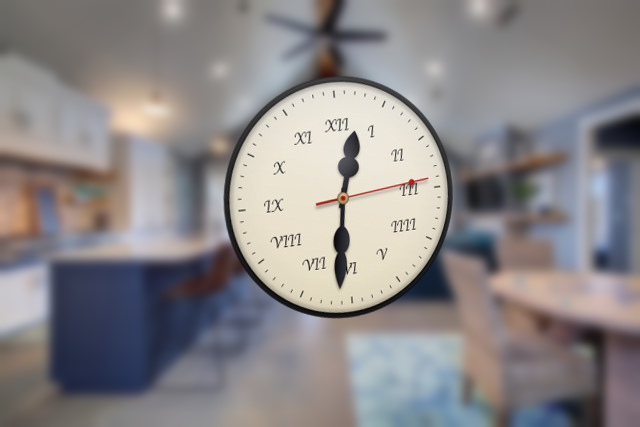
12:31:14
